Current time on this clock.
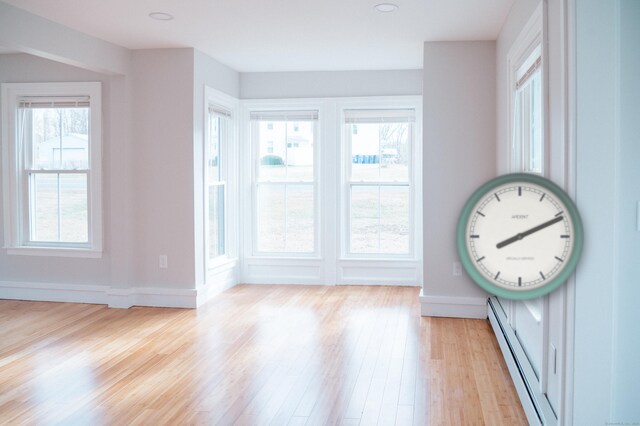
8:11
